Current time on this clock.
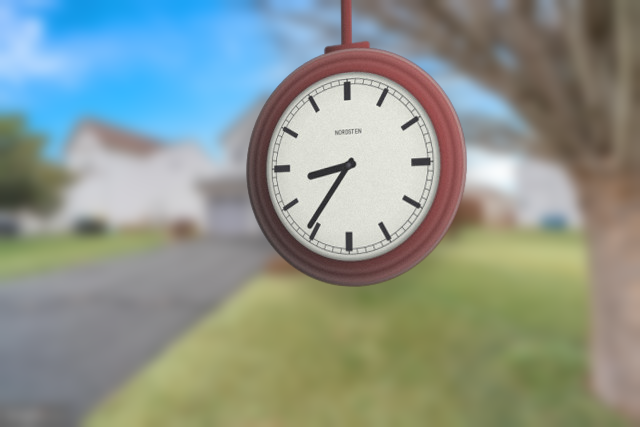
8:36
